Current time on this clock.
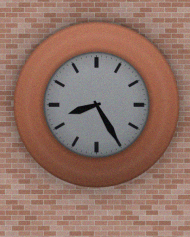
8:25
